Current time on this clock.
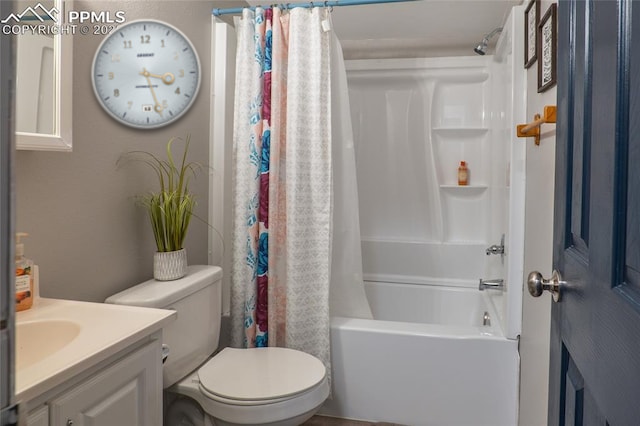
3:27
